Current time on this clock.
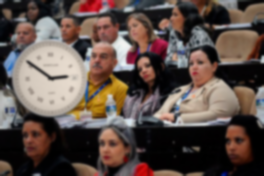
2:51
